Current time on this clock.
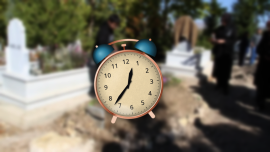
12:37
